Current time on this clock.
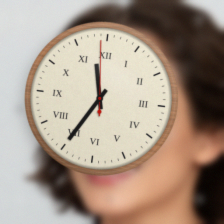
11:34:59
